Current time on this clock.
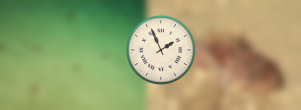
1:56
